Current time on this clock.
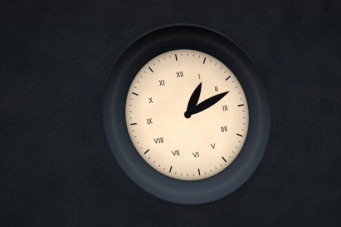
1:12
